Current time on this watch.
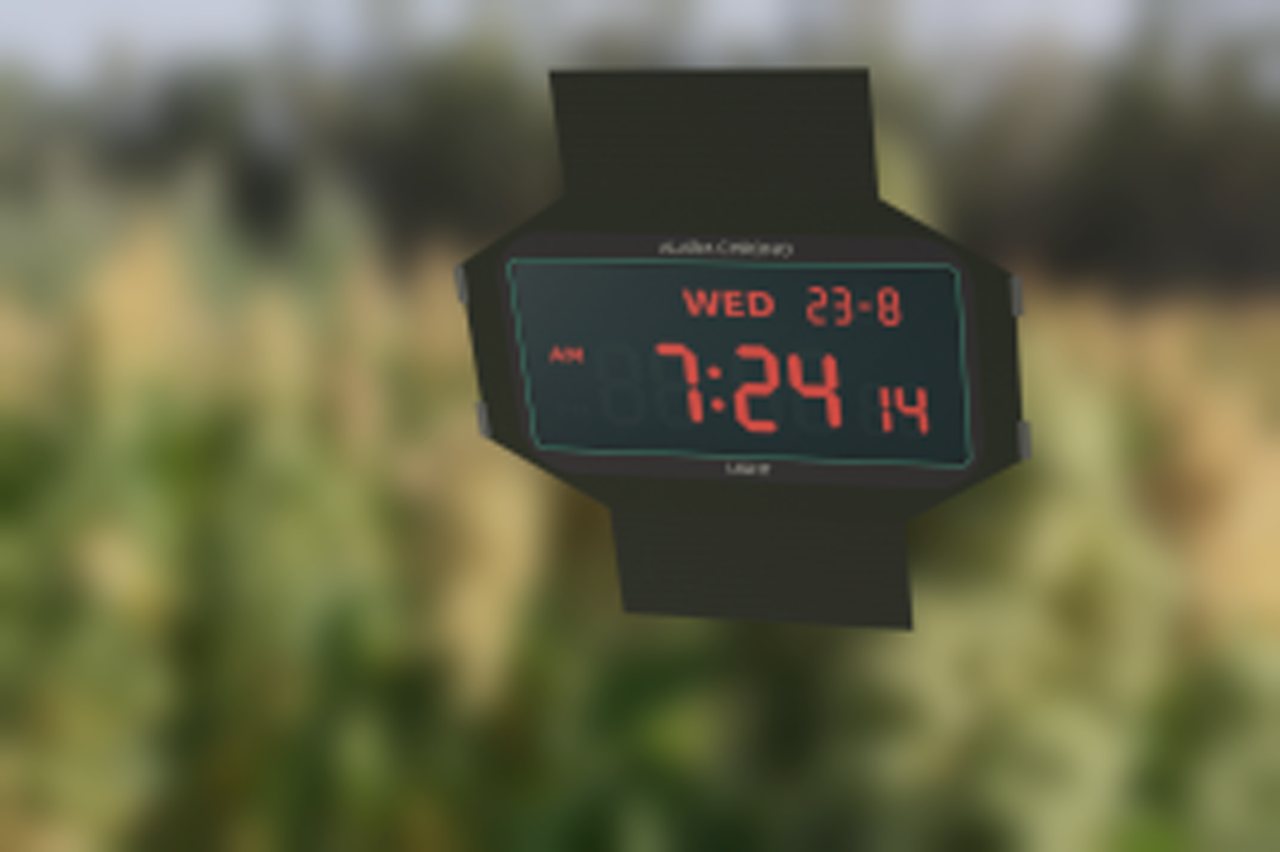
7:24:14
